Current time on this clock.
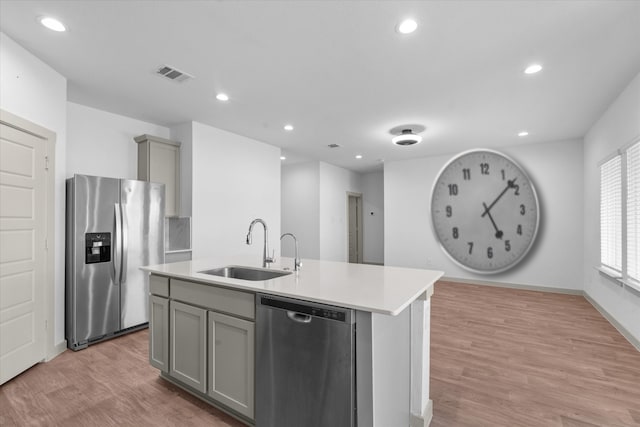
5:08
